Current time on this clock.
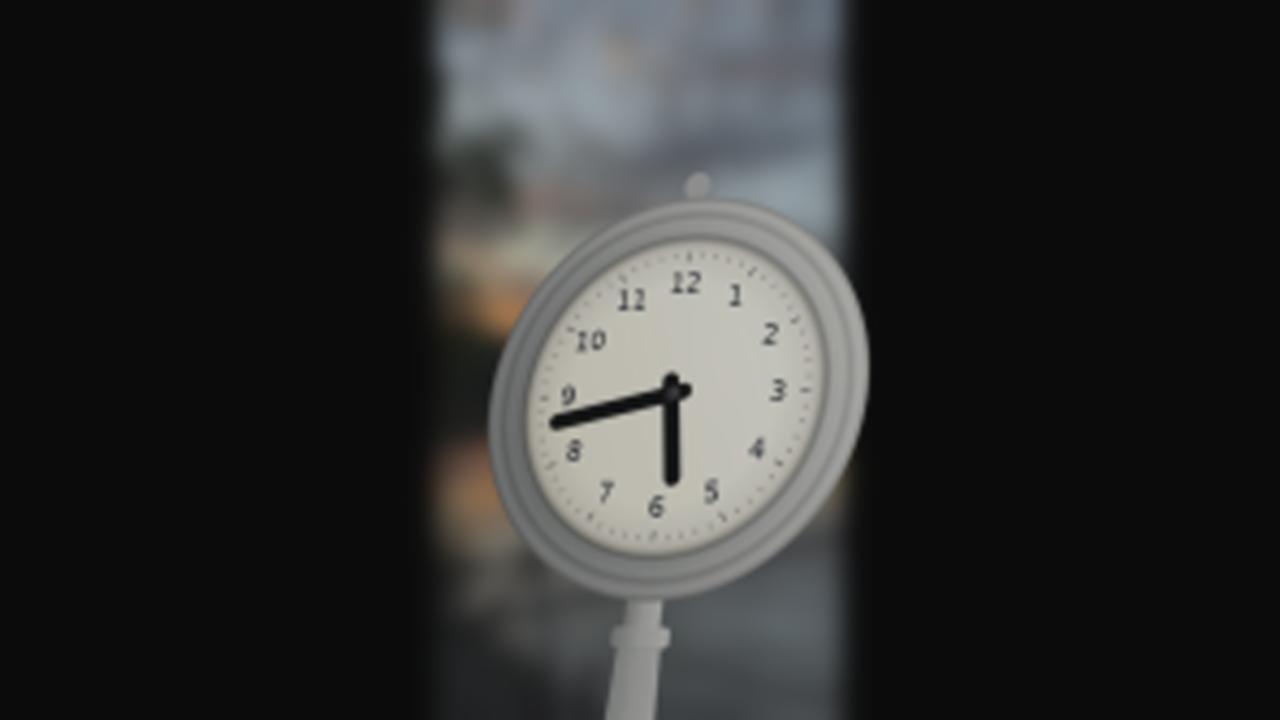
5:43
